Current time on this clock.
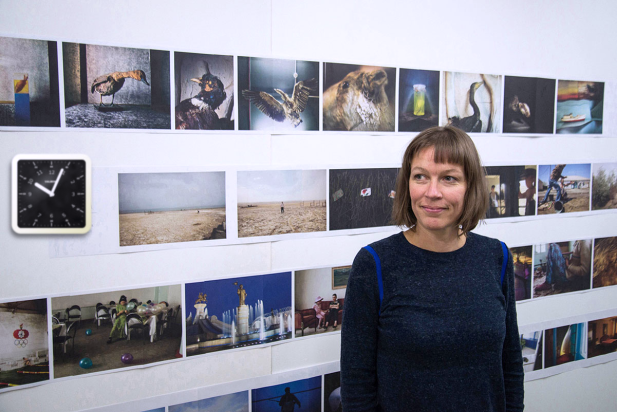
10:04
